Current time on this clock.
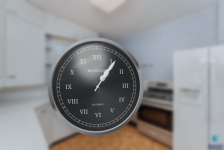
1:06
